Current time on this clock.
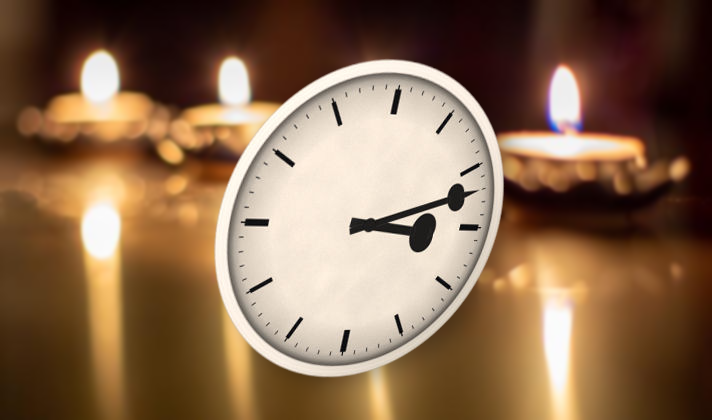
3:12
